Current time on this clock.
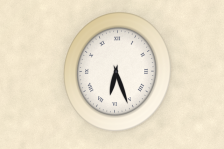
6:26
